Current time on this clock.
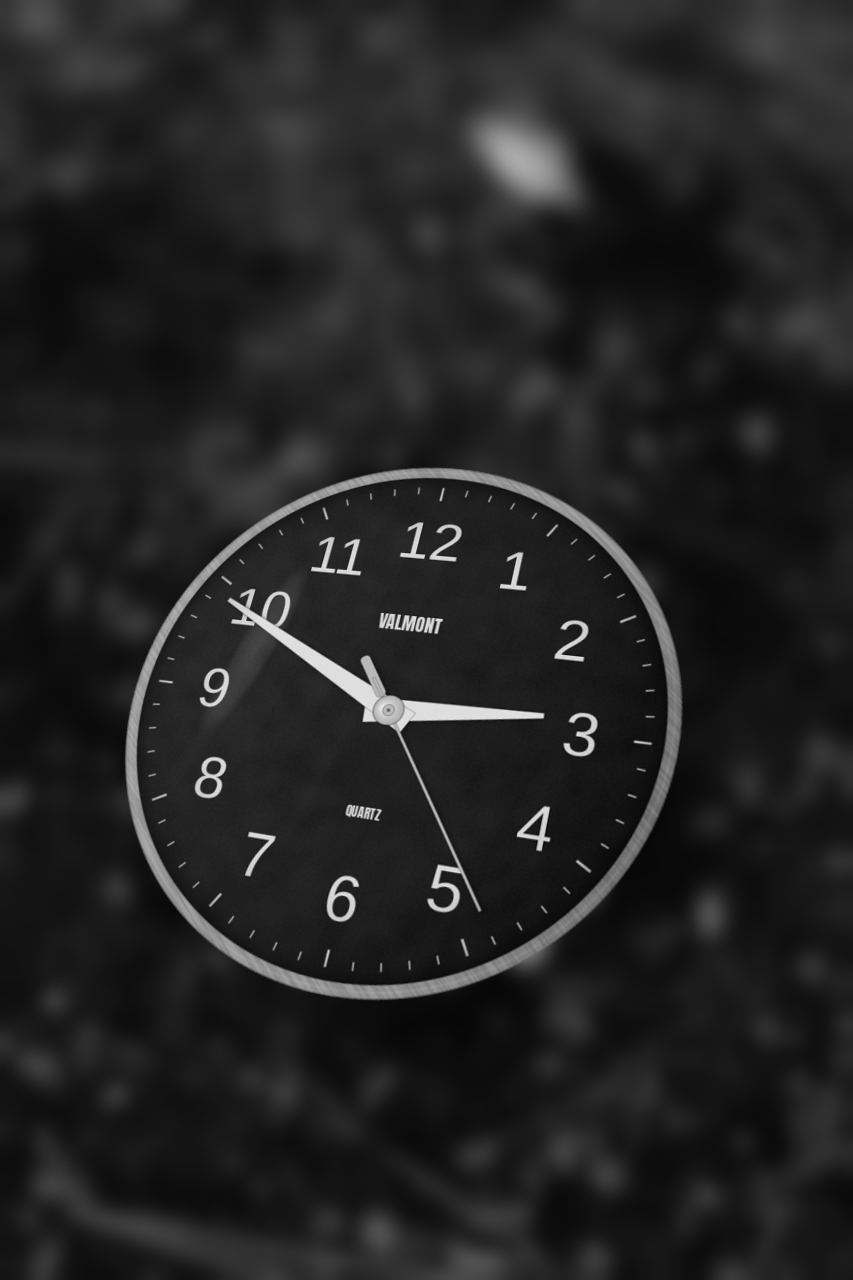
2:49:24
